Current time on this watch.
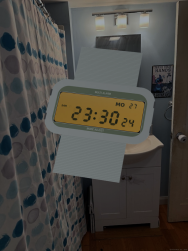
23:30:24
